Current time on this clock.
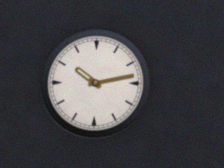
10:13
